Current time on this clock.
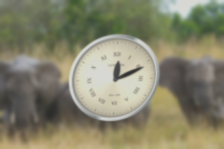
12:11
